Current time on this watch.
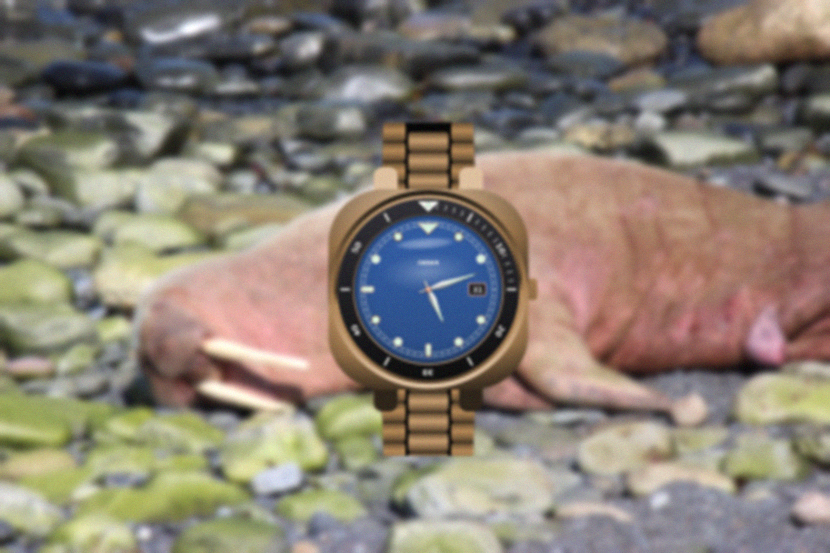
5:12
